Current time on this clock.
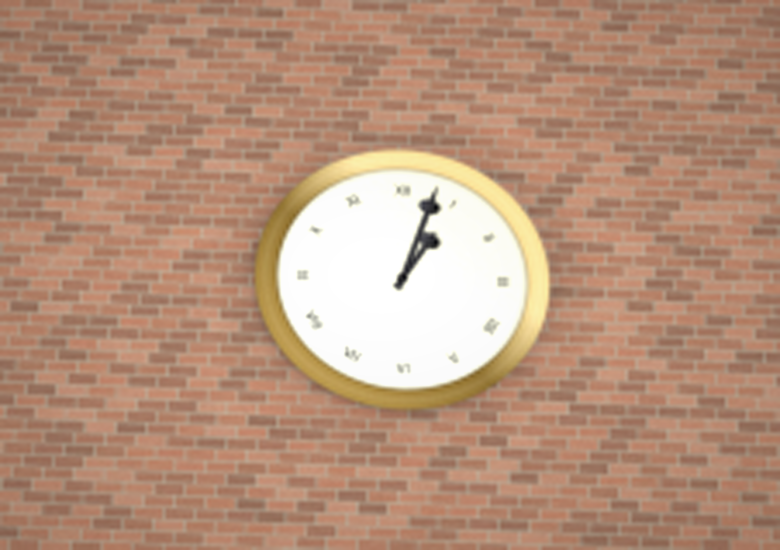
1:03
